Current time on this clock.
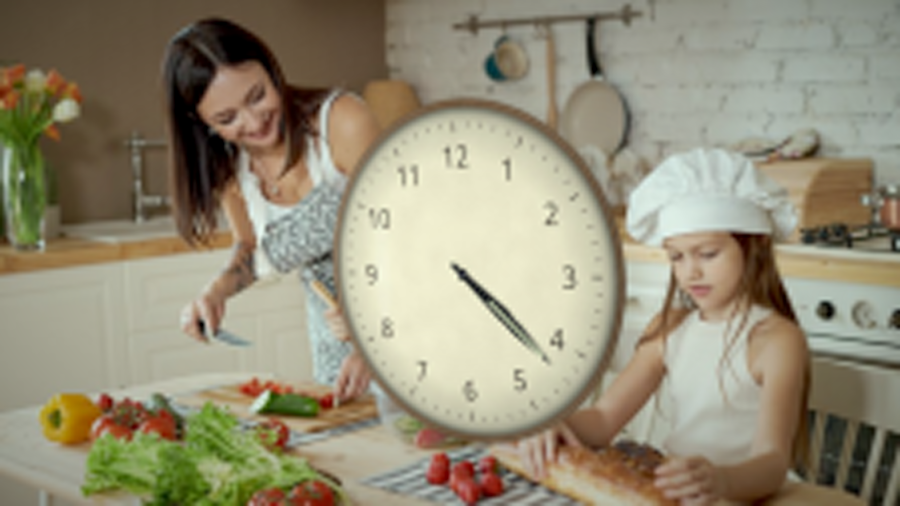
4:22
